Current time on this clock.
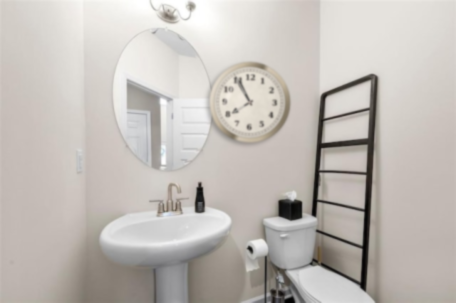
7:55
